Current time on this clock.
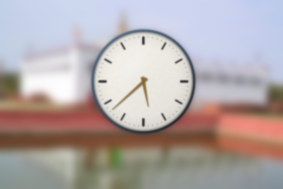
5:38
